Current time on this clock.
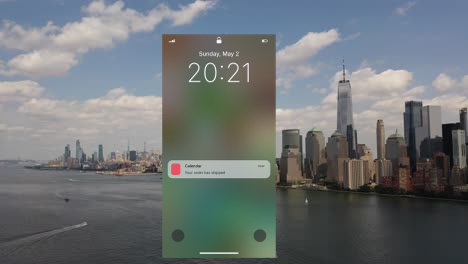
20:21
